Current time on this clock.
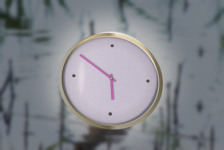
5:51
